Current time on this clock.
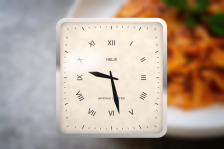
9:28
